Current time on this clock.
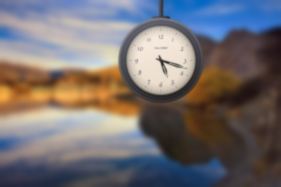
5:18
